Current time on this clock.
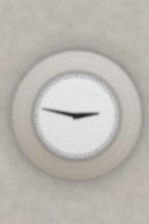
2:47
